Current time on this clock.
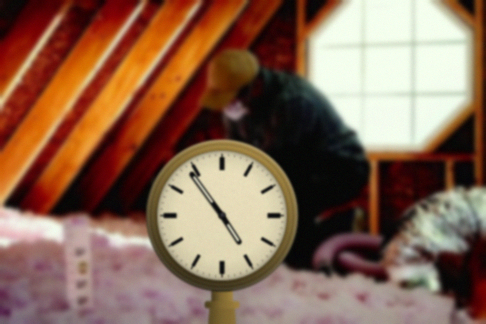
4:54
